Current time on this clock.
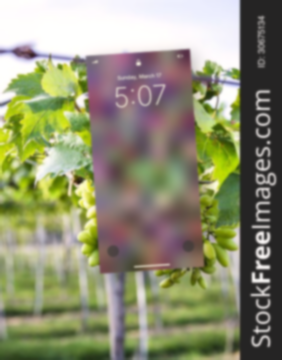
5:07
